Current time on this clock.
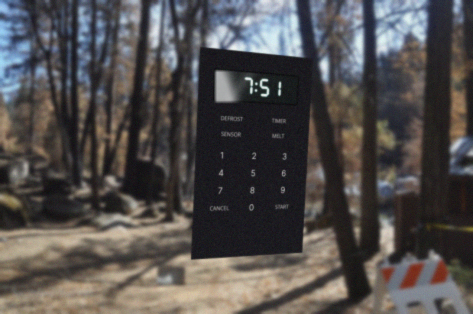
7:51
